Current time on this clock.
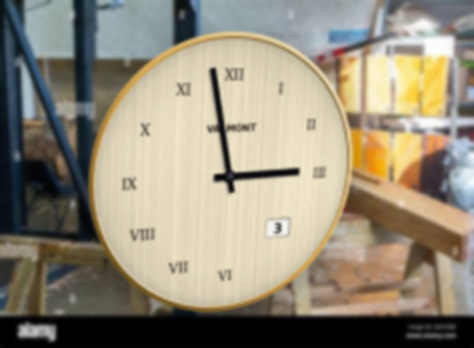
2:58
